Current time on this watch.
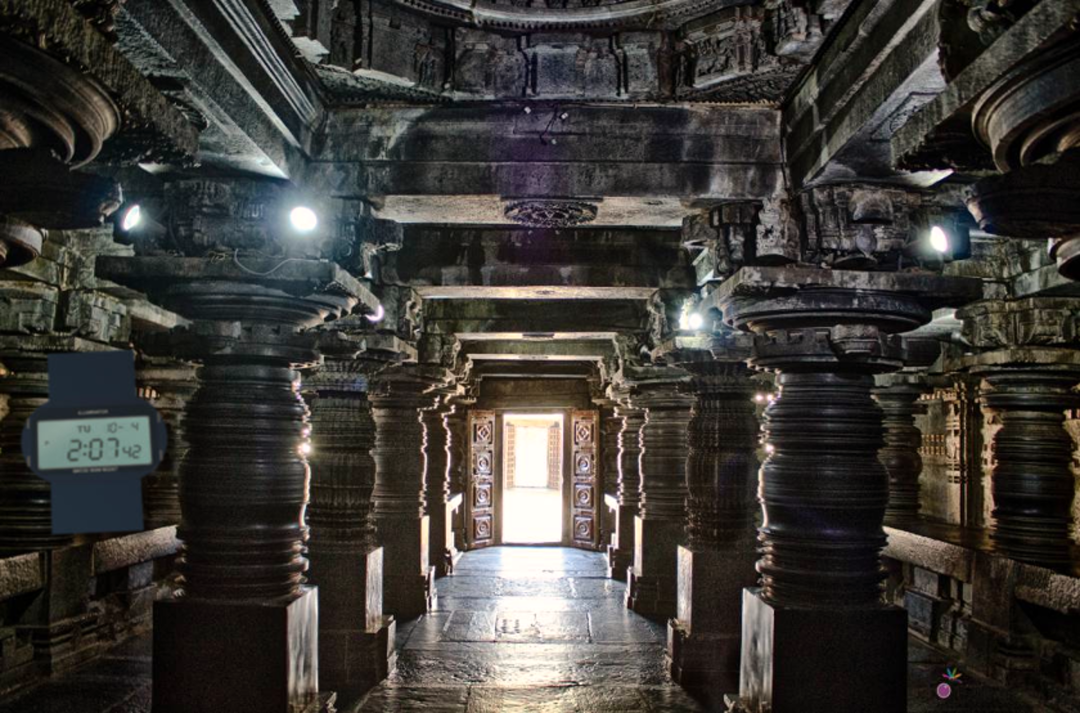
2:07:42
